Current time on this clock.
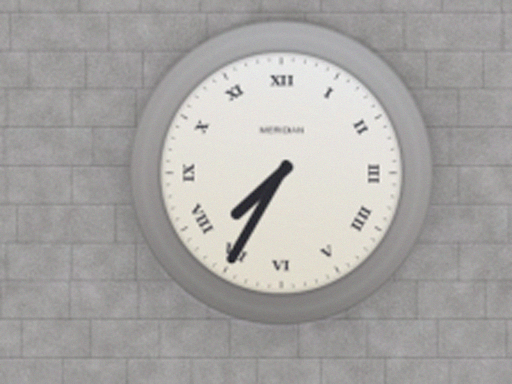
7:35
